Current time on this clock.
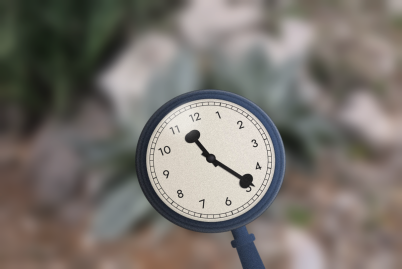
11:24
